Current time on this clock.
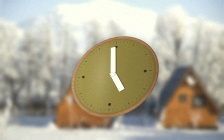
4:59
